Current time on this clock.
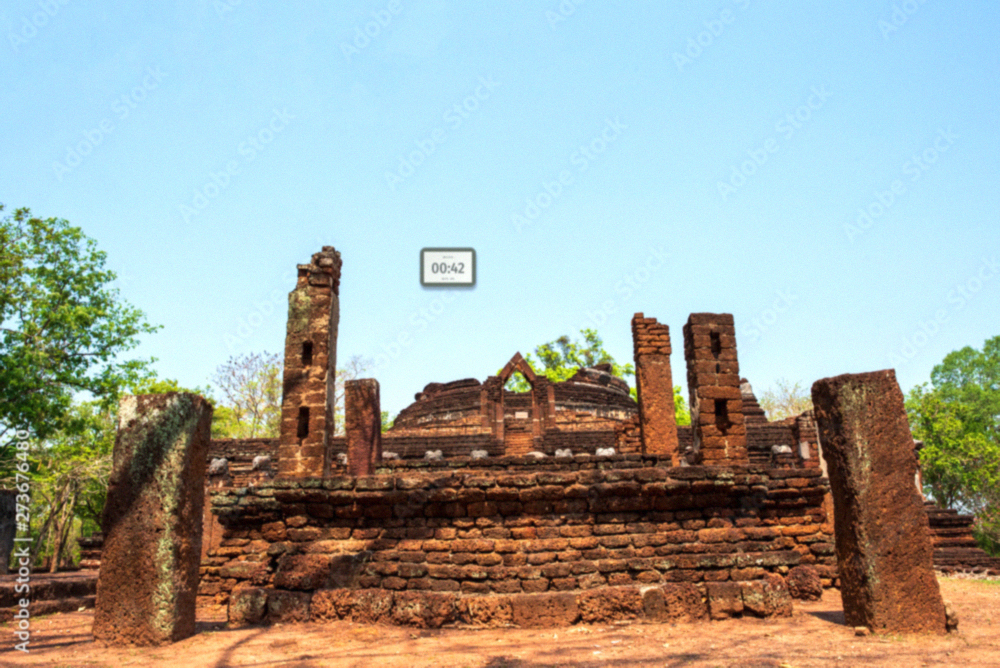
0:42
